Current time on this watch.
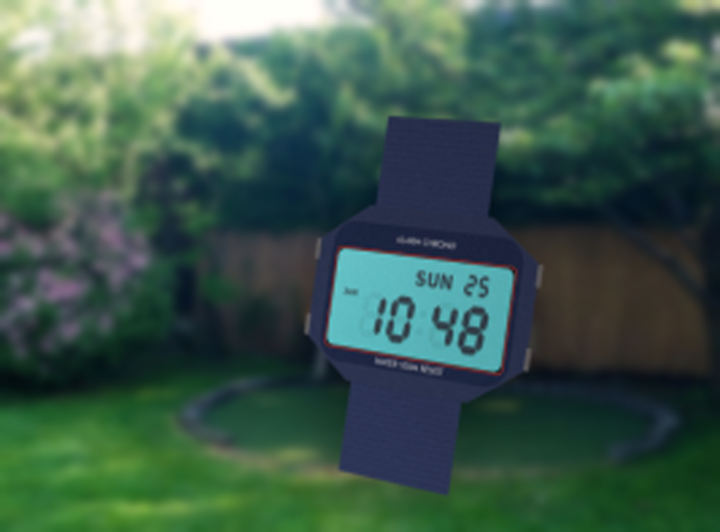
10:48
